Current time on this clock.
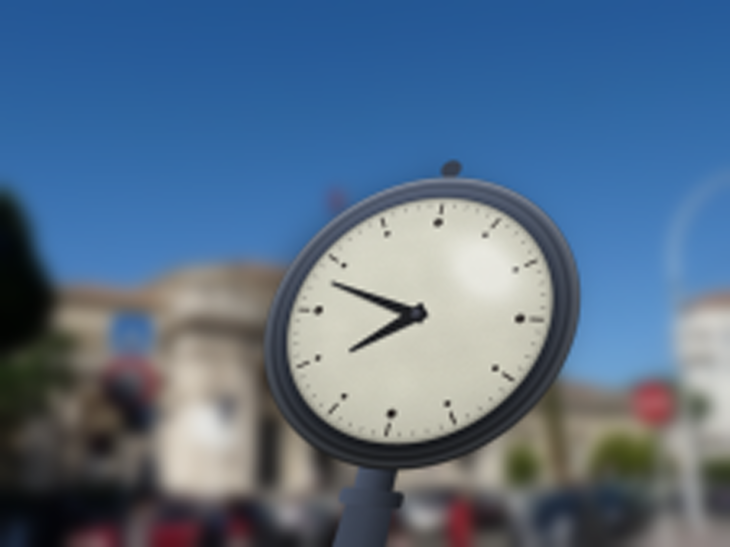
7:48
